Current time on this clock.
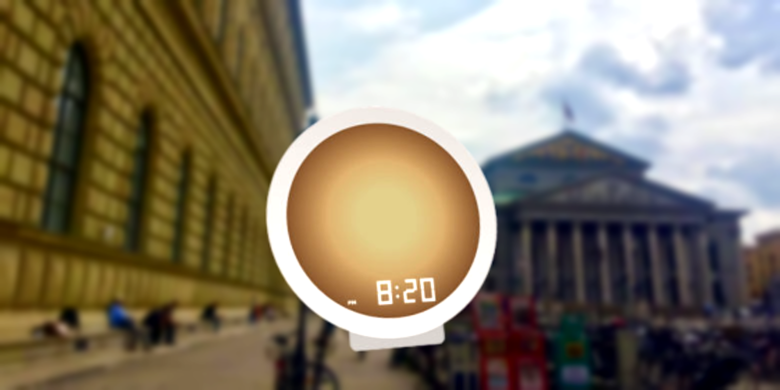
8:20
